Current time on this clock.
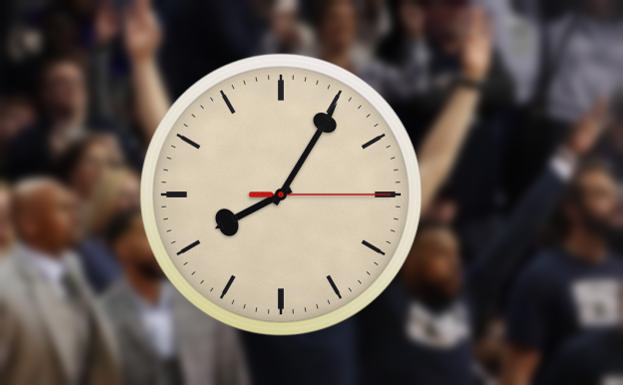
8:05:15
